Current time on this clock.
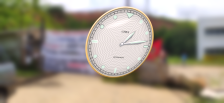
1:13
